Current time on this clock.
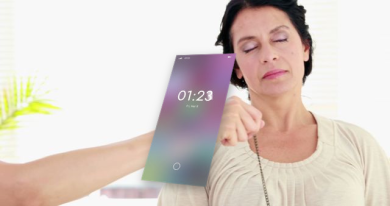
1:23
